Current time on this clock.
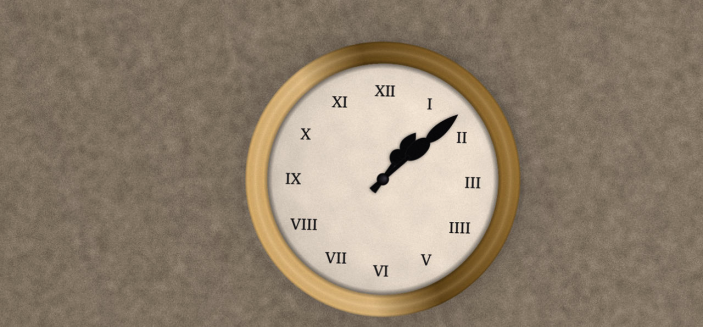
1:08
